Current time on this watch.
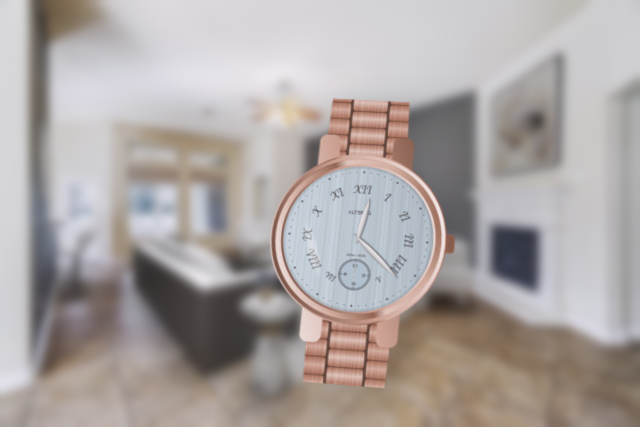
12:22
